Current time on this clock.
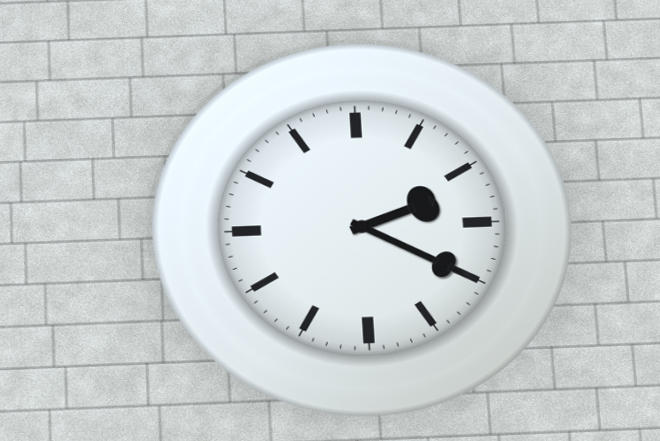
2:20
